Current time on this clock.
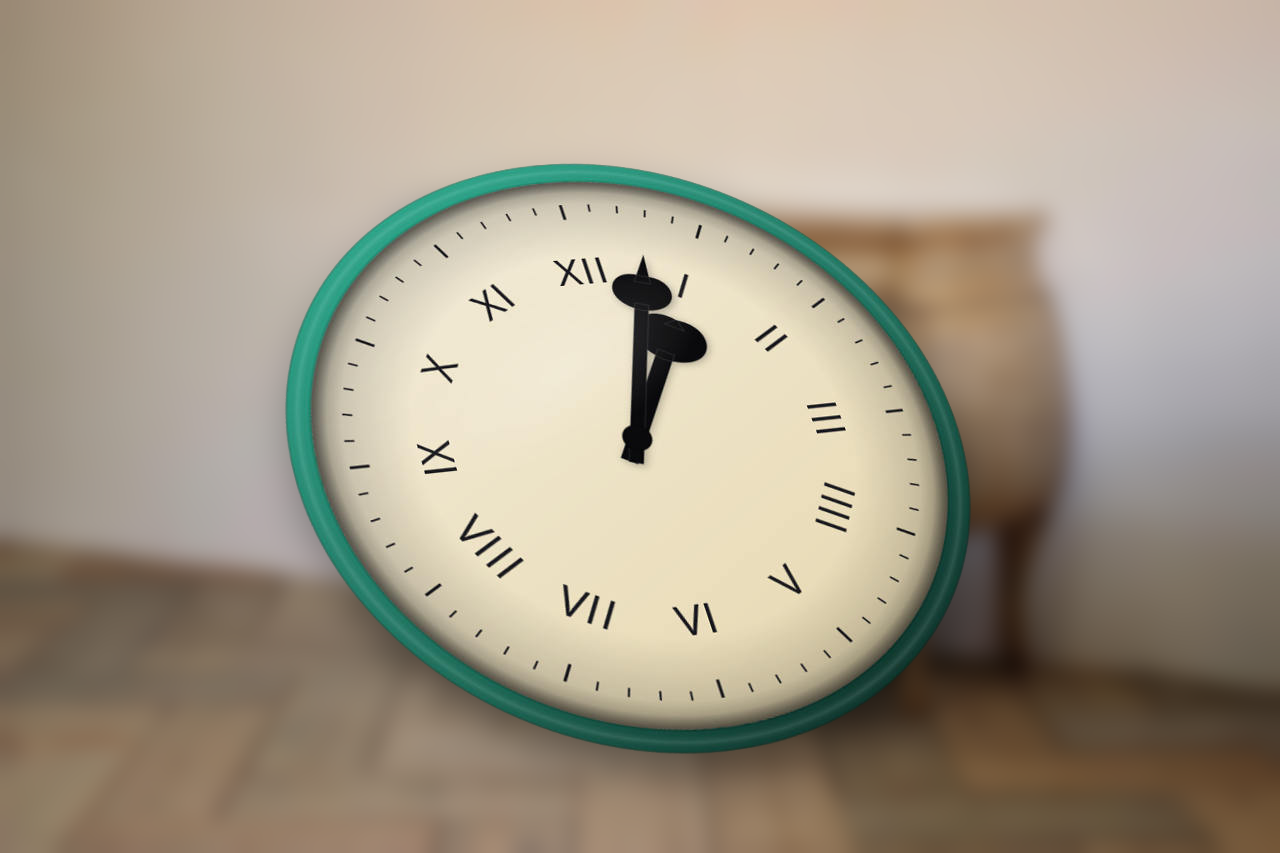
1:03
